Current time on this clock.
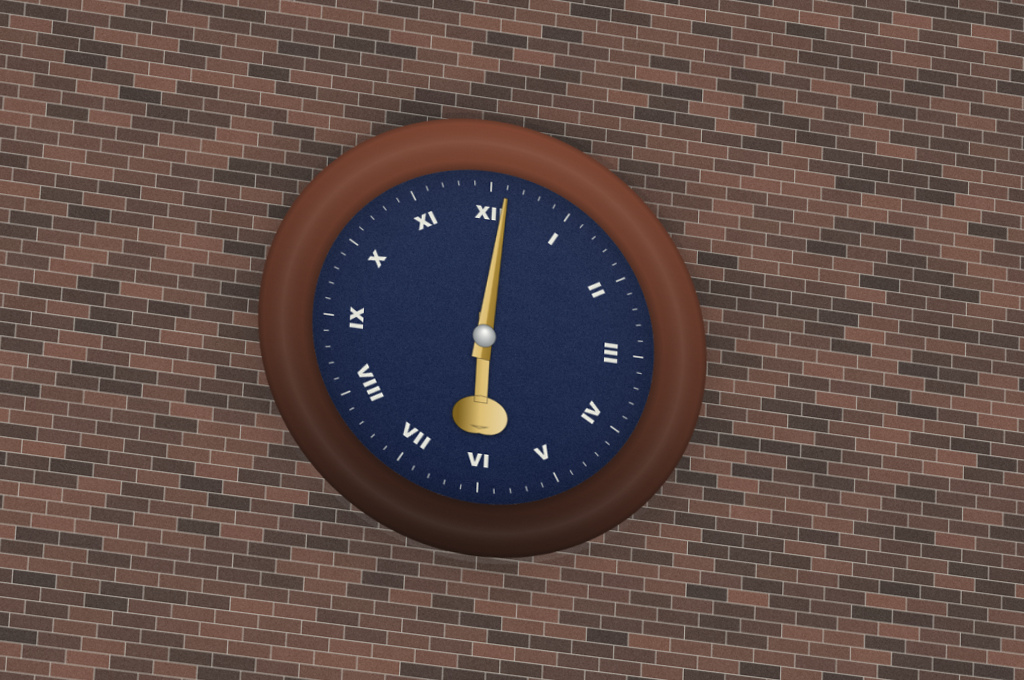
6:01
